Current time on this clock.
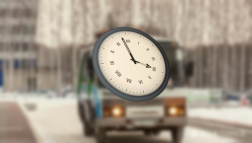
3:58
